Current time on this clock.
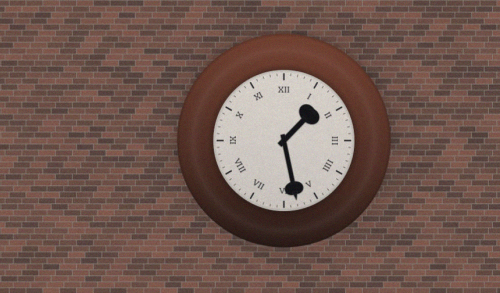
1:28
